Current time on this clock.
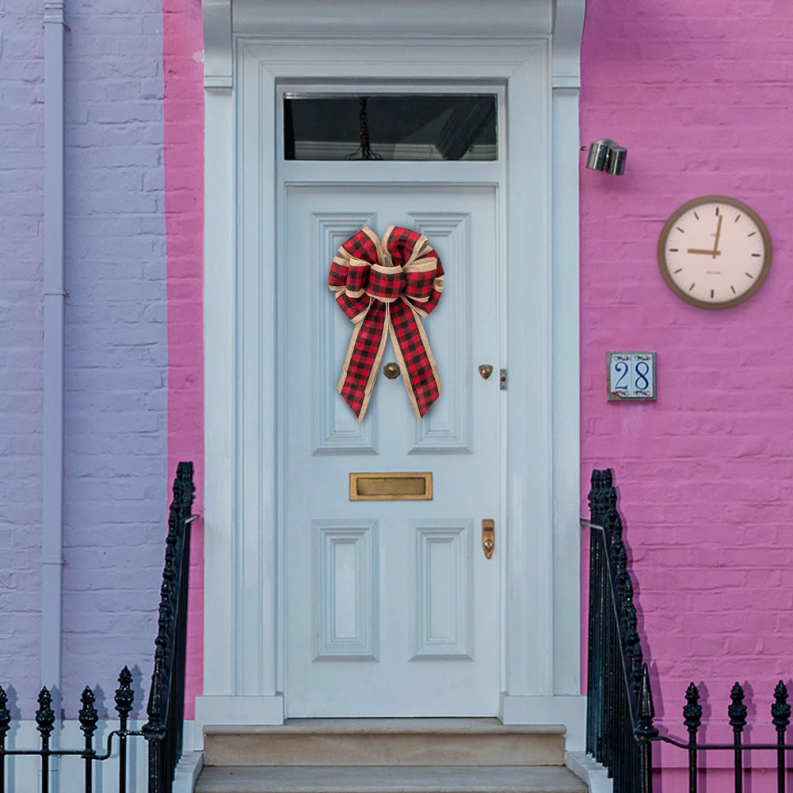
9:01
